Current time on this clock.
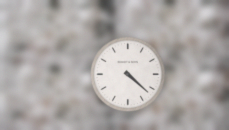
4:22
